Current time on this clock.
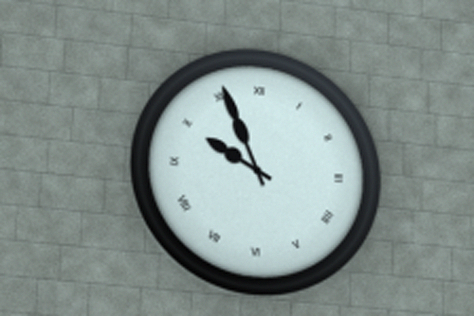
9:56
